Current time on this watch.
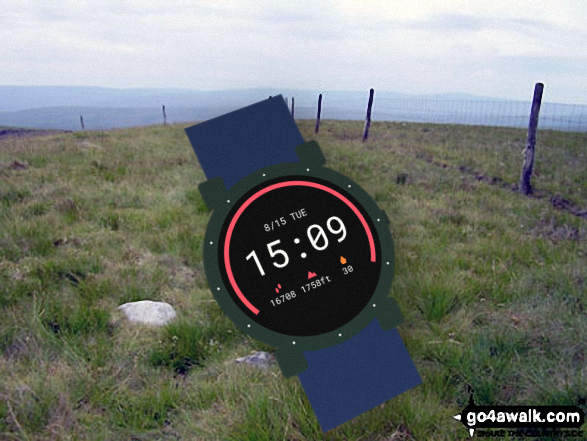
15:09
